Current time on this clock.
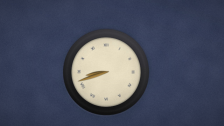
8:42
